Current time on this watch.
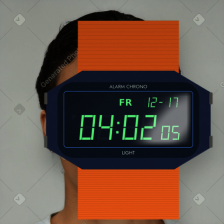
4:02:05
